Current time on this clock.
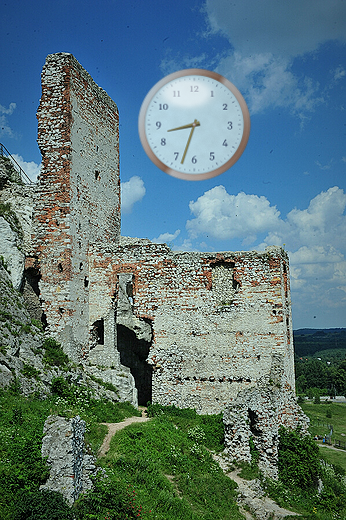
8:33
